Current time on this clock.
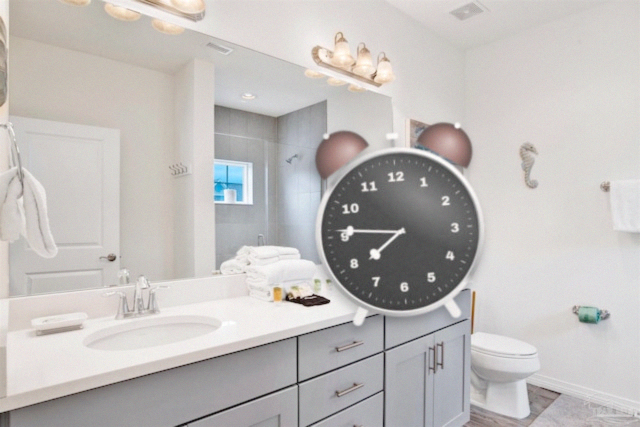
7:46
